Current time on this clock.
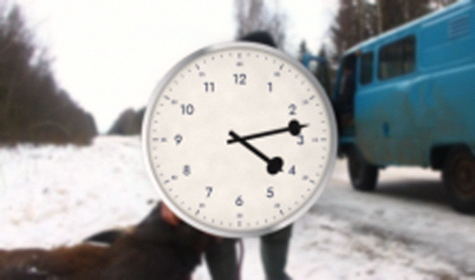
4:13
